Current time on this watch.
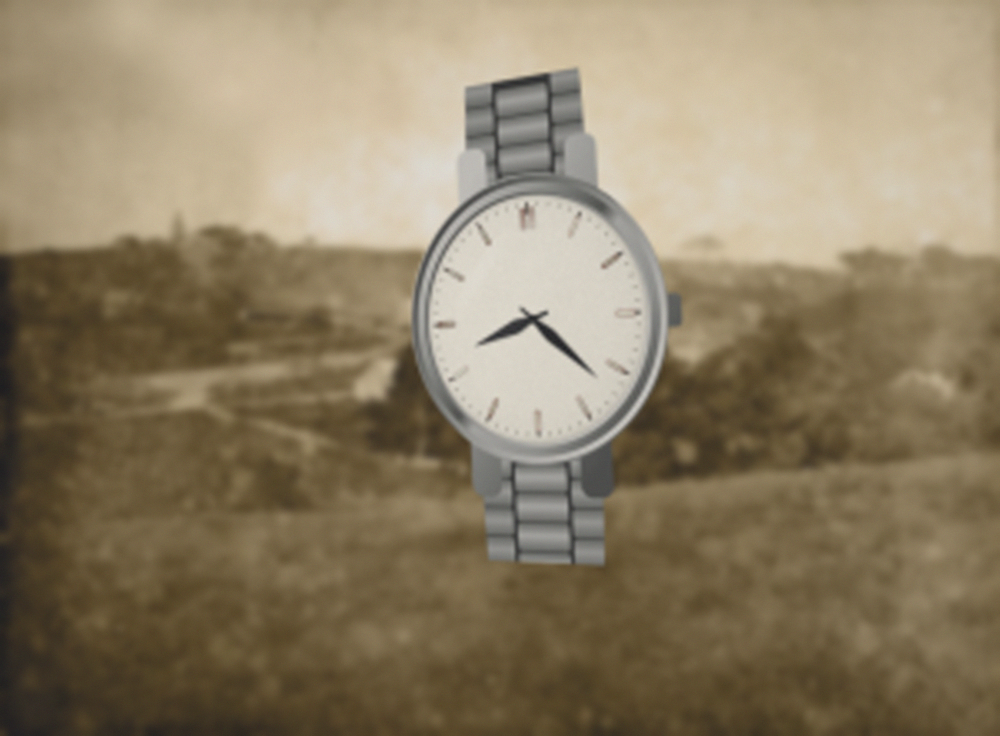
8:22
